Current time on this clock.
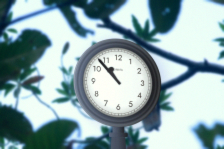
10:53
